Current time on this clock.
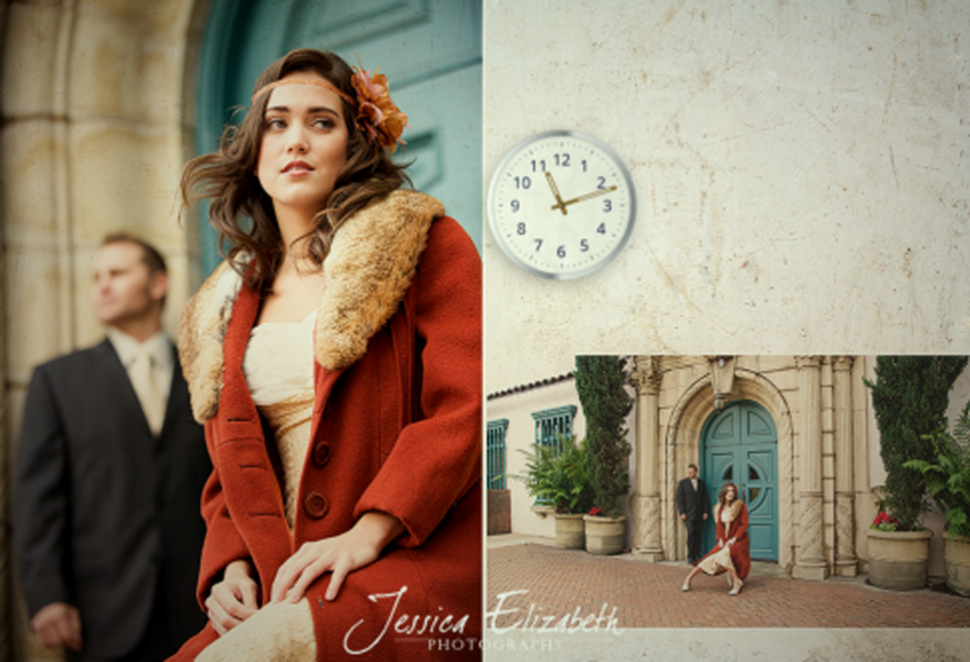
11:12
